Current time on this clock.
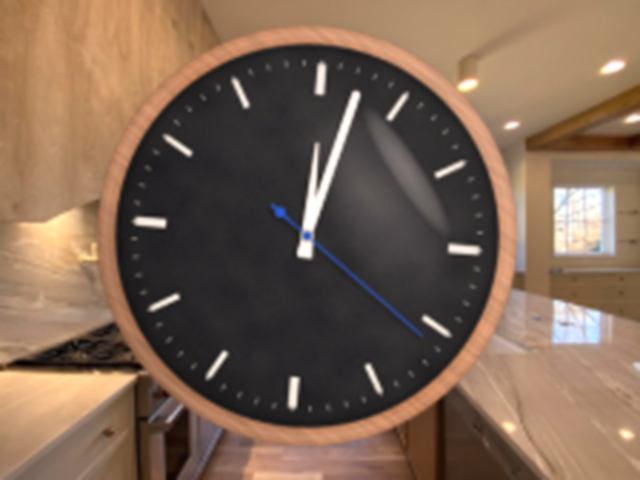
12:02:21
